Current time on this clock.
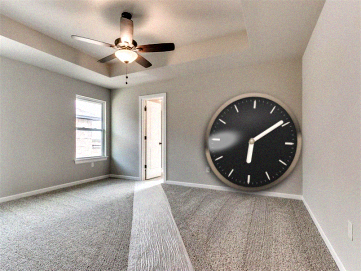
6:09
